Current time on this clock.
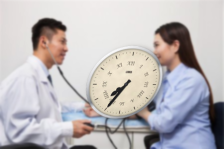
7:35
